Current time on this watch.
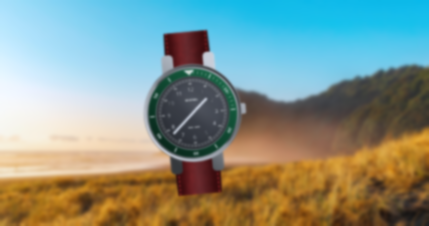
1:38
